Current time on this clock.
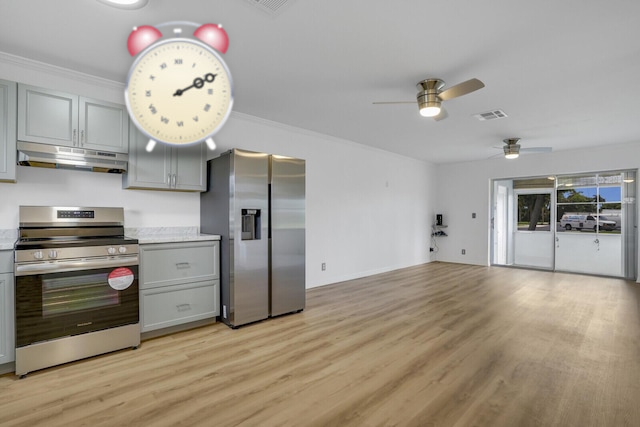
2:11
